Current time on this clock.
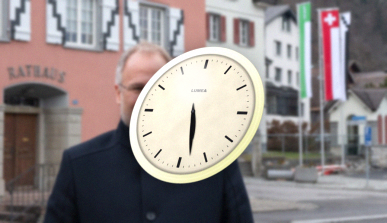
5:28
